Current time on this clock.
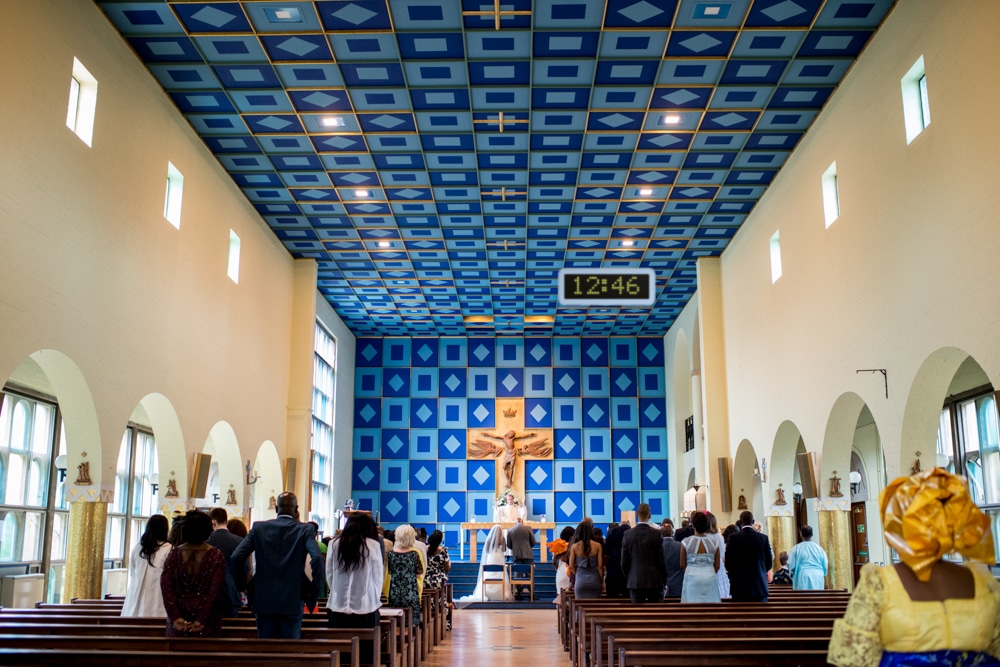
12:46
